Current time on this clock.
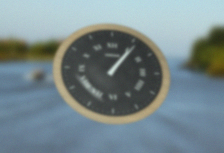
1:06
